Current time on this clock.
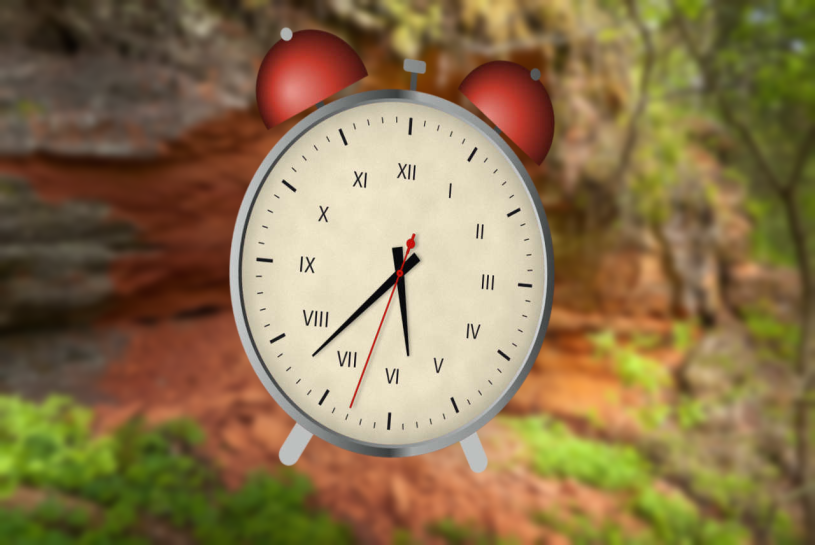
5:37:33
